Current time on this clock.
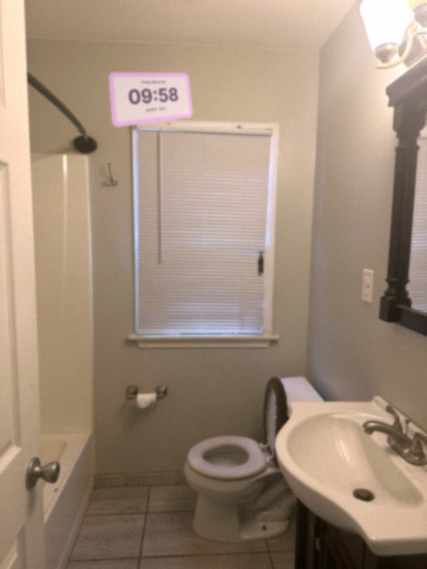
9:58
